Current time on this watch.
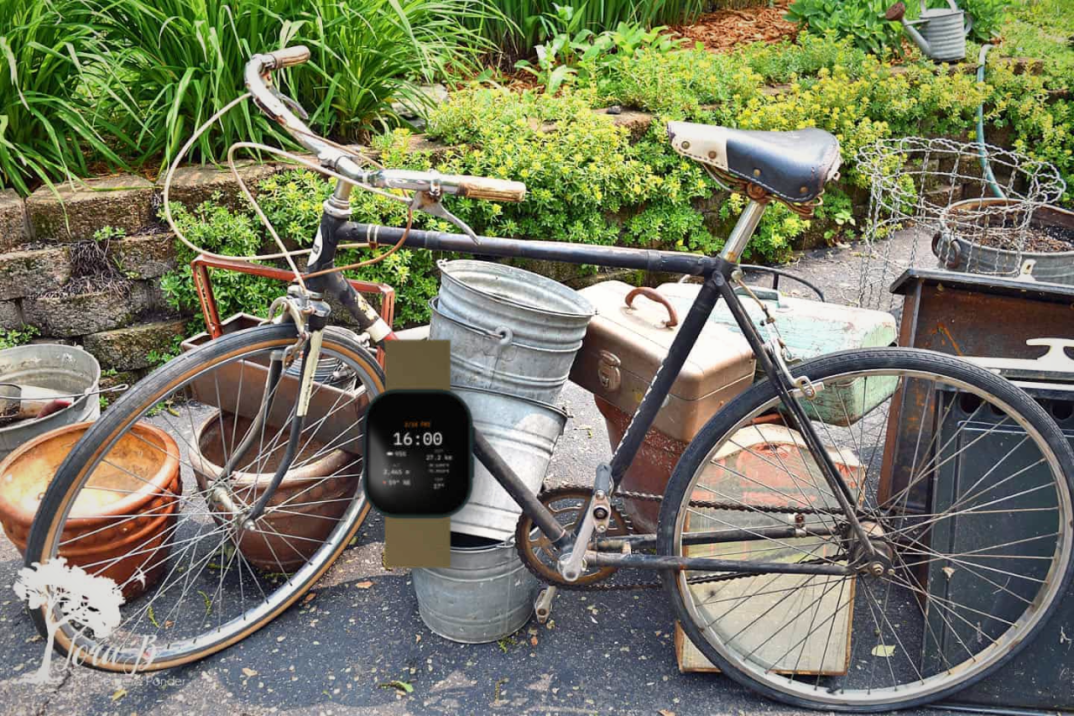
16:00
